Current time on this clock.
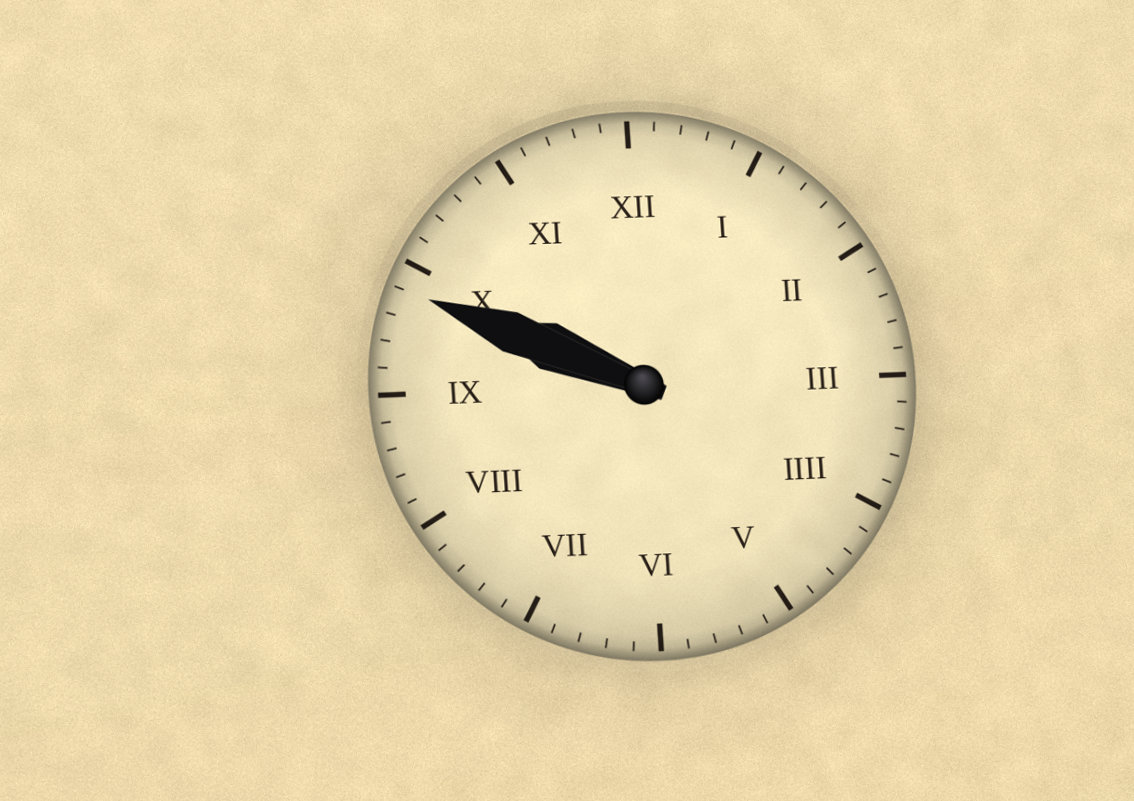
9:49
